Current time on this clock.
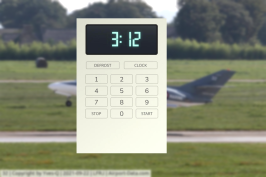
3:12
